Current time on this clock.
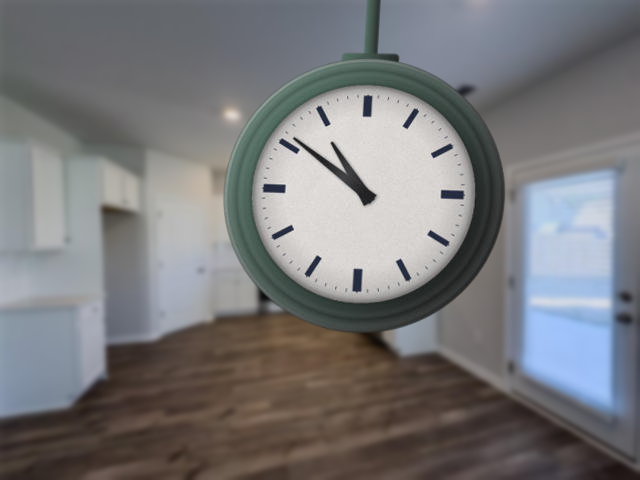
10:51
